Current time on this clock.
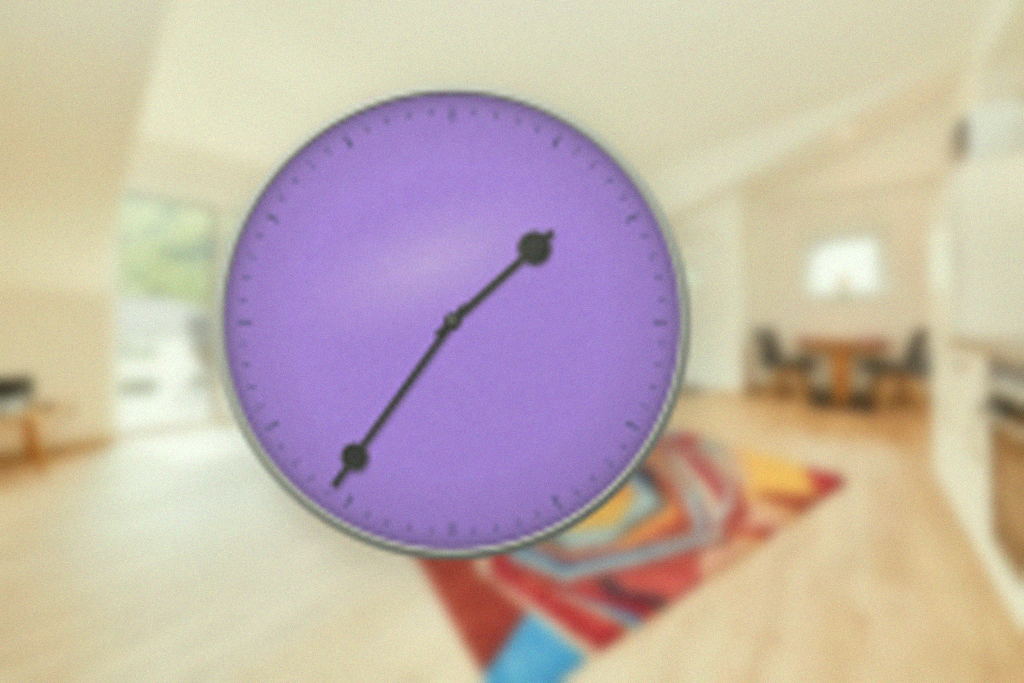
1:36
